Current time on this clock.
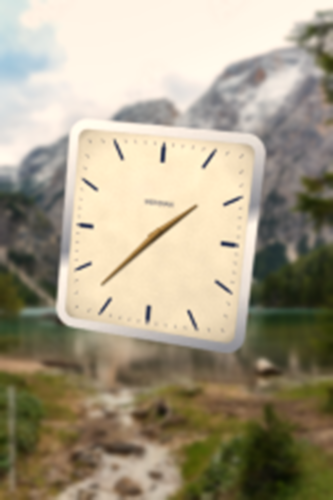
1:37
